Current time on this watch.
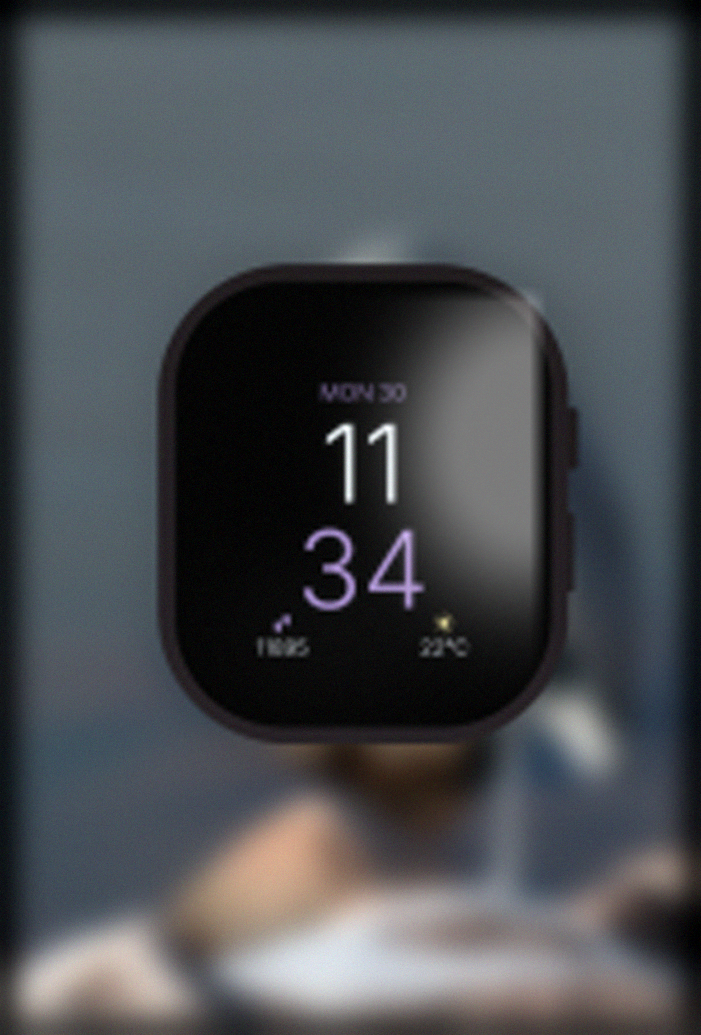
11:34
